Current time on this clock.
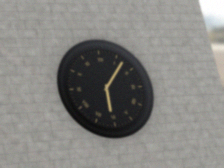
6:07
